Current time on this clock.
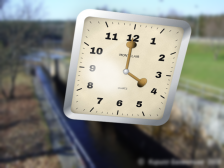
4:00
